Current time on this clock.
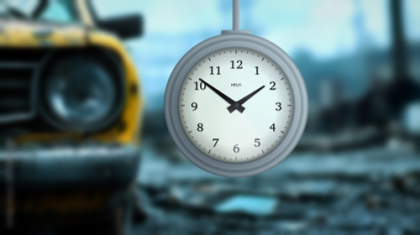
1:51
